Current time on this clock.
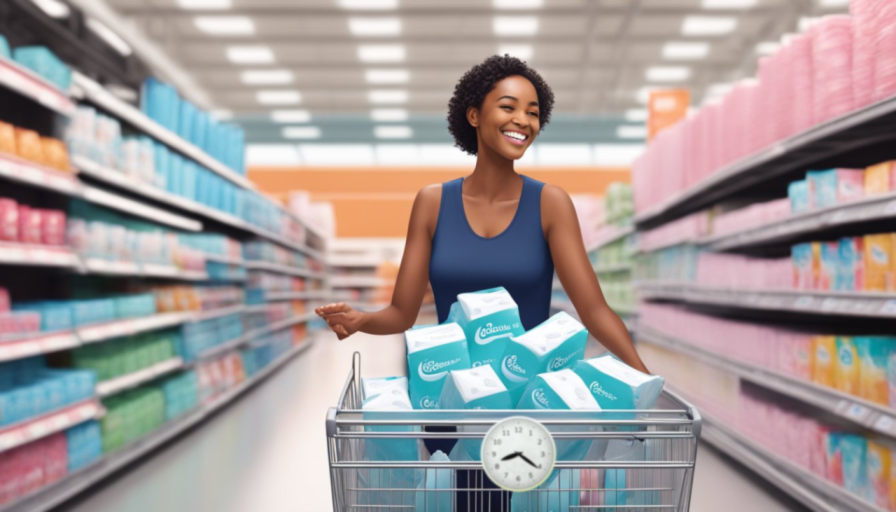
8:21
